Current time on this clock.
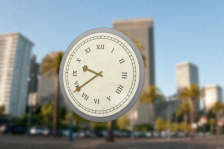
9:39
